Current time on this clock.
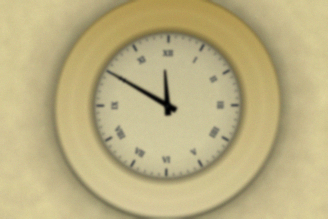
11:50
